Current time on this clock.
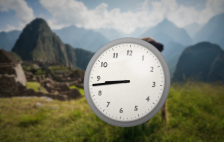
8:43
